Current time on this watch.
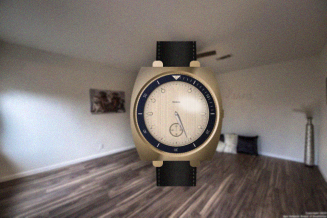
5:26
